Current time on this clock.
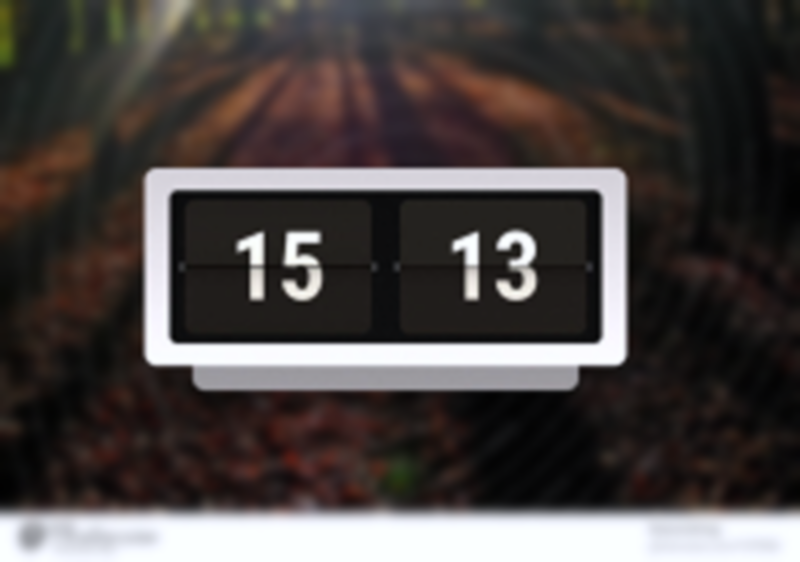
15:13
